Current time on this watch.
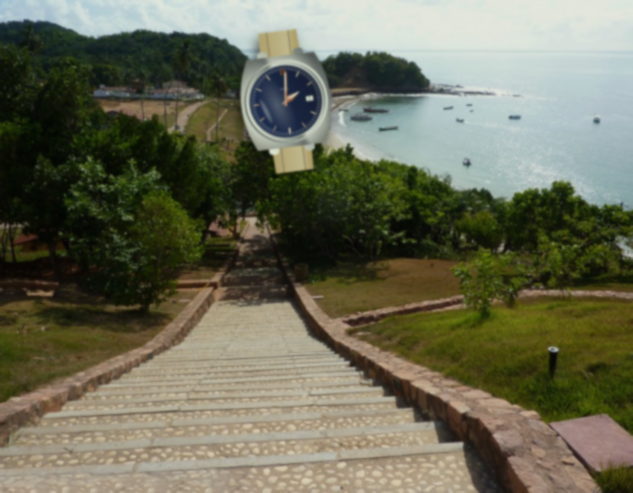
2:01
